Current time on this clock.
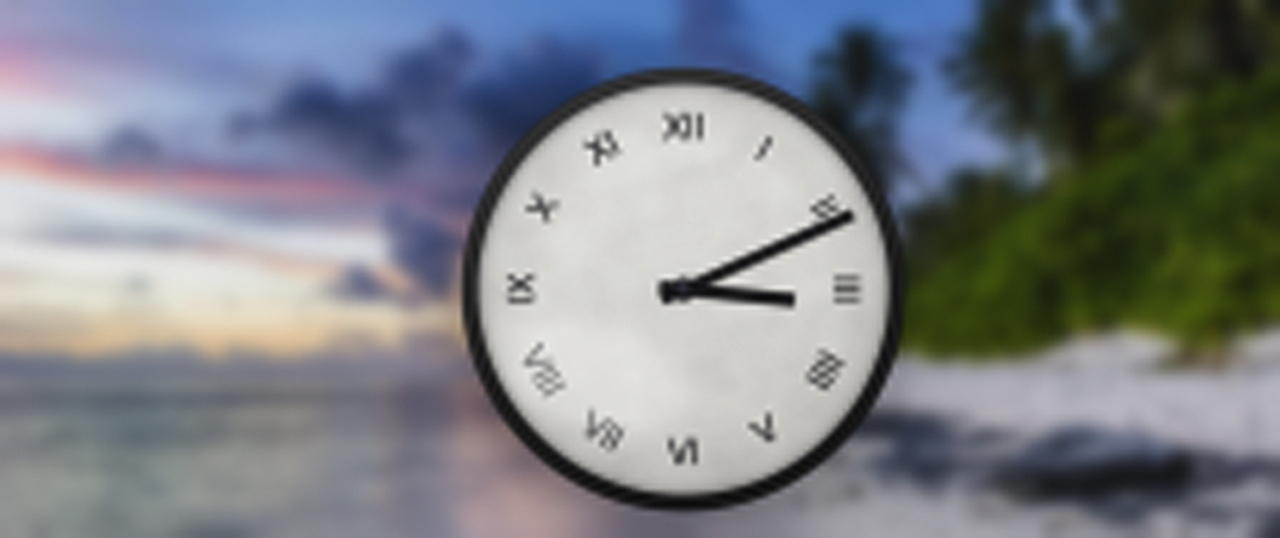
3:11
